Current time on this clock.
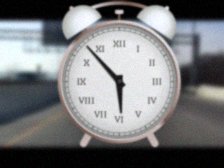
5:53
